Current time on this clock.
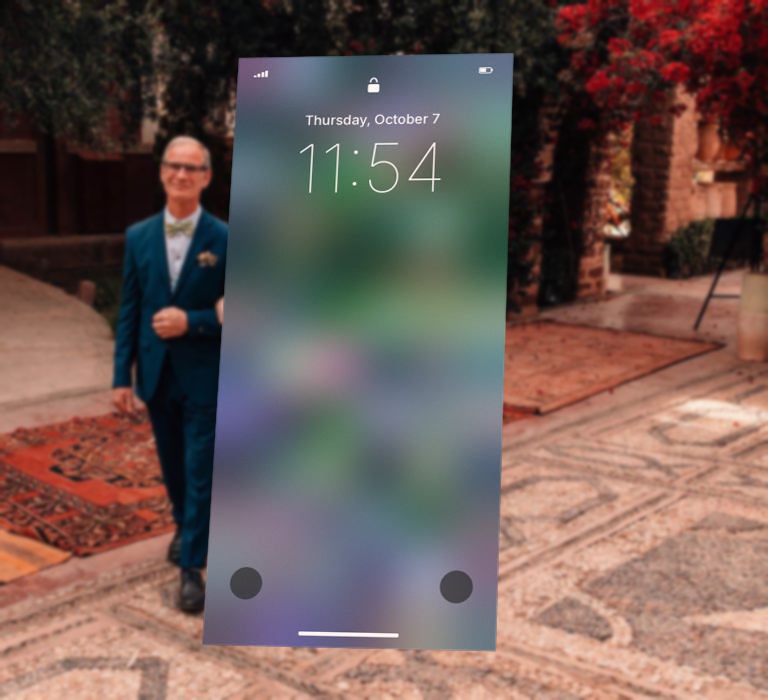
11:54
